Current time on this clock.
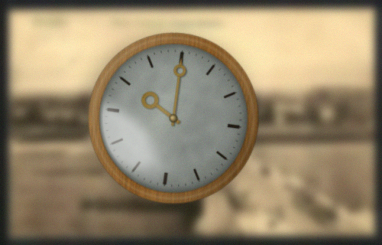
10:00
